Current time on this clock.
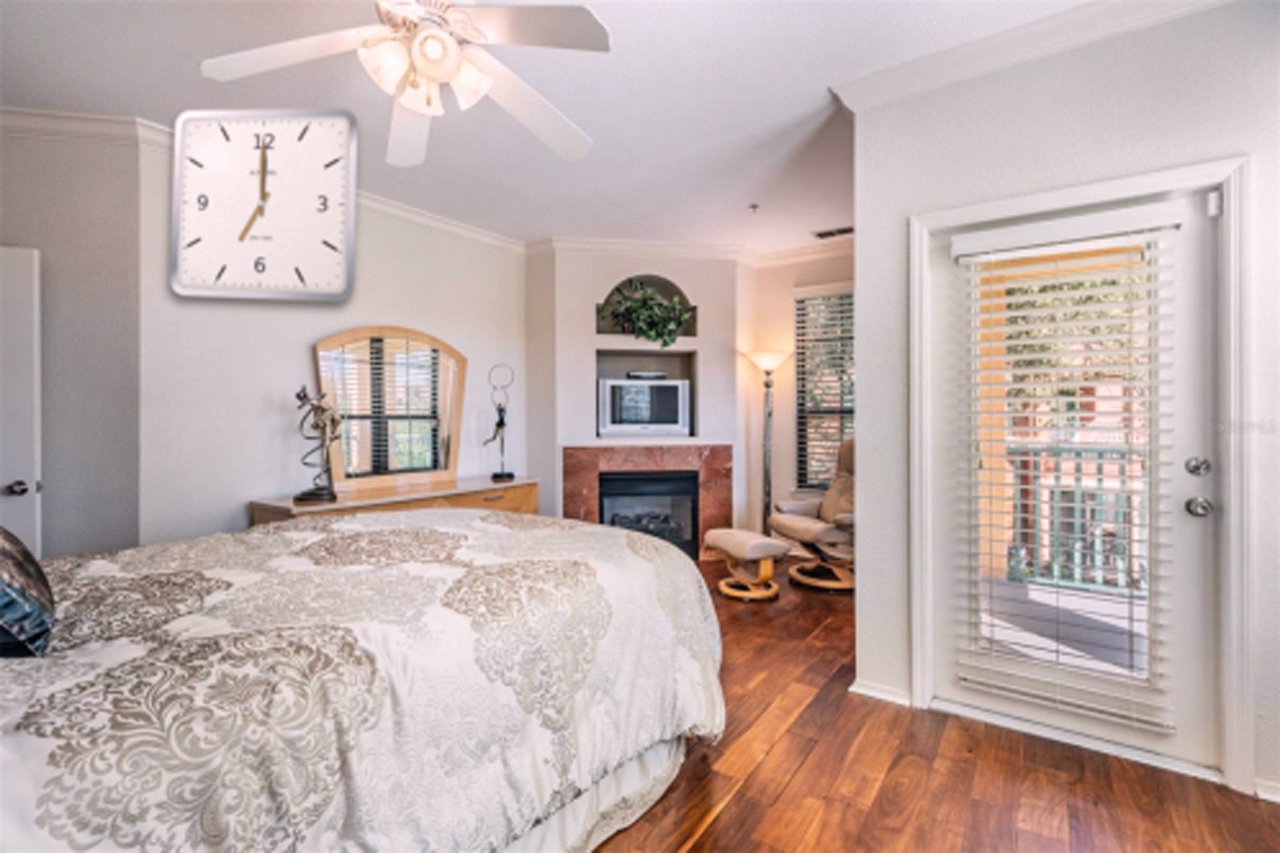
7:00
